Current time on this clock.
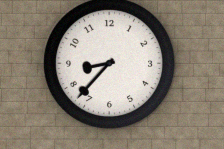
8:37
